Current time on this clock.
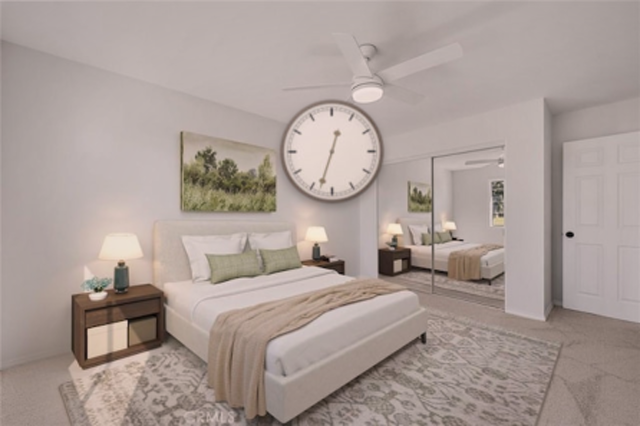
12:33
